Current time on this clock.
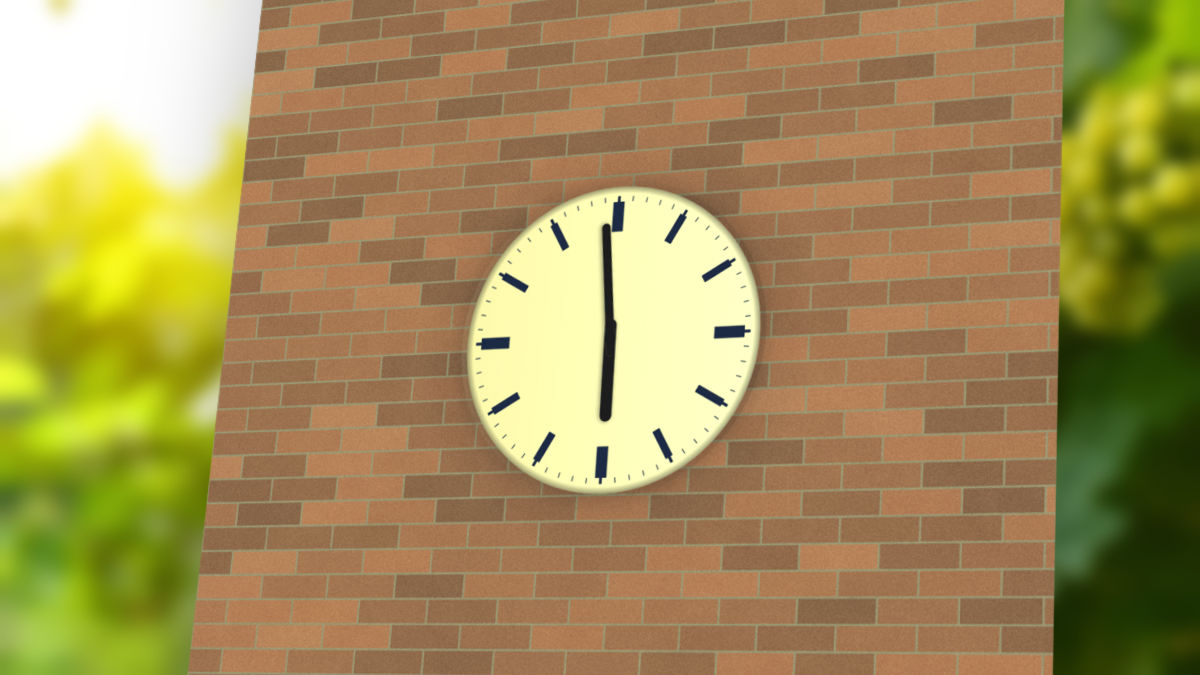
5:59
